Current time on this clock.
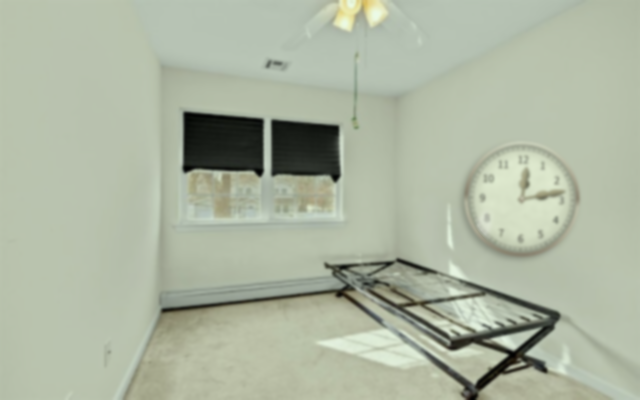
12:13
